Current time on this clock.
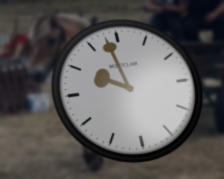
9:58
